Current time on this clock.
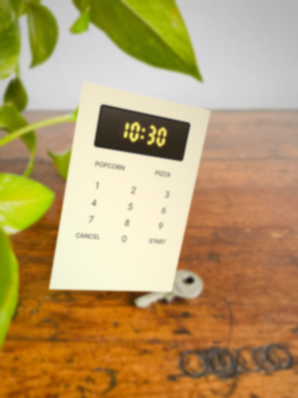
10:30
